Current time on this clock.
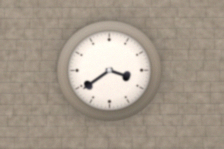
3:39
